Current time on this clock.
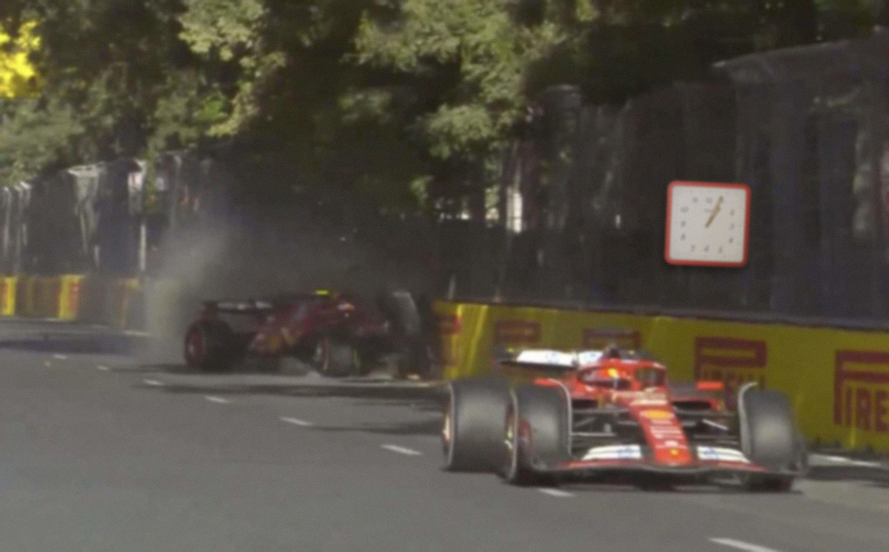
1:04
